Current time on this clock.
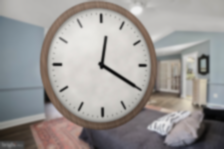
12:20
